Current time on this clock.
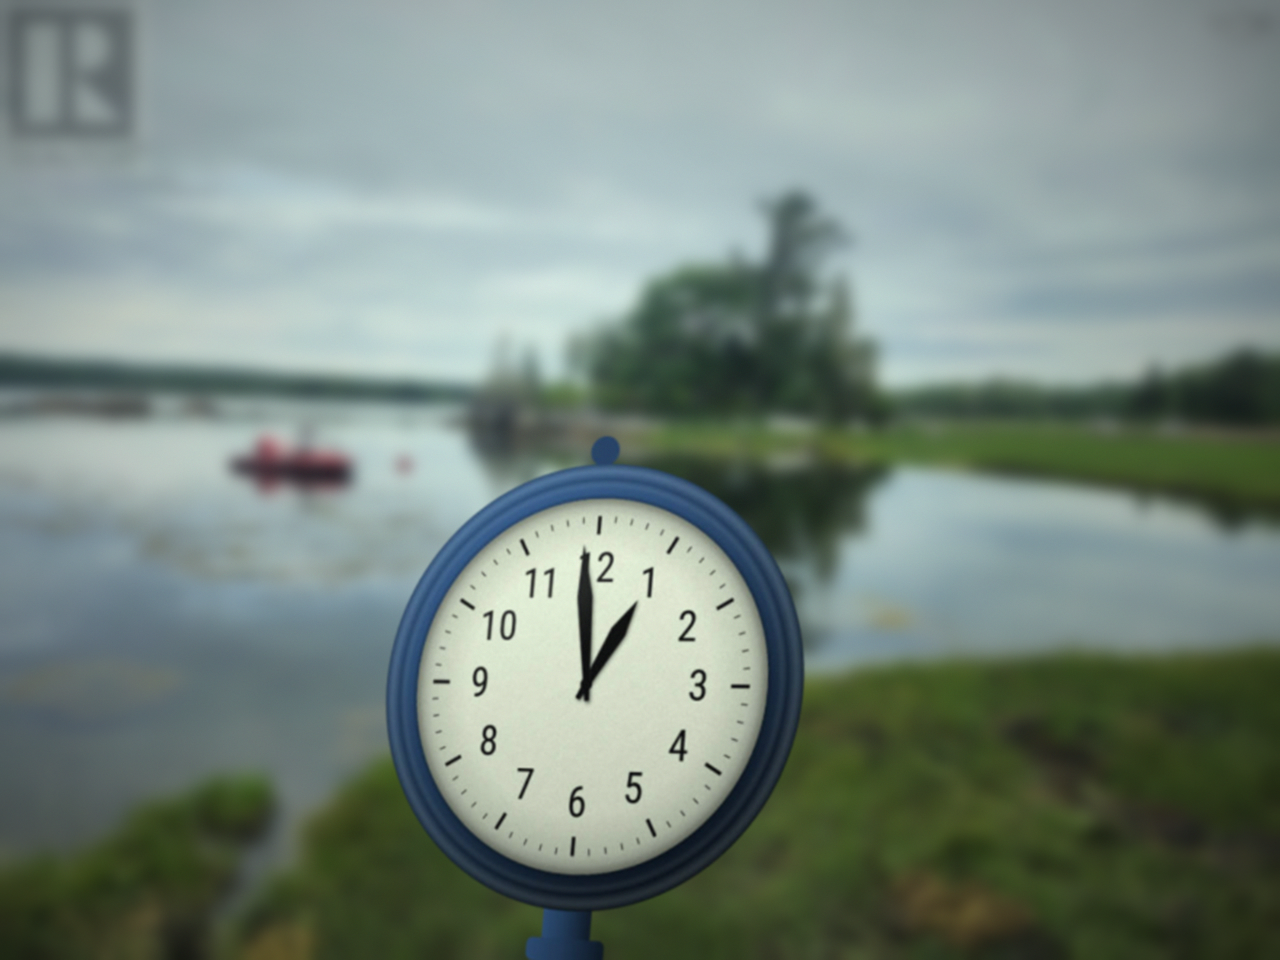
12:59
